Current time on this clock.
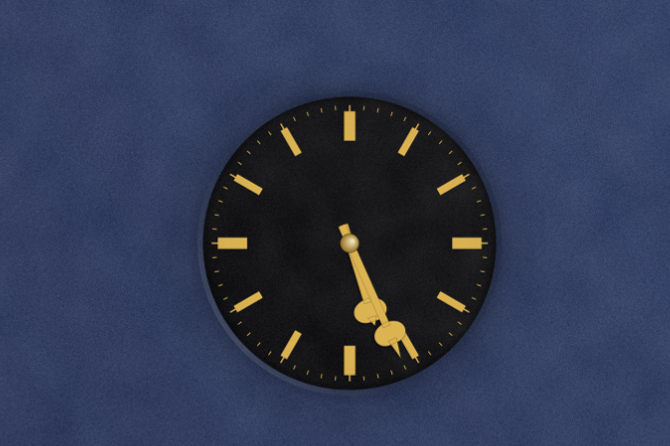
5:26
